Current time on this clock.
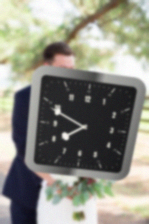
7:49
